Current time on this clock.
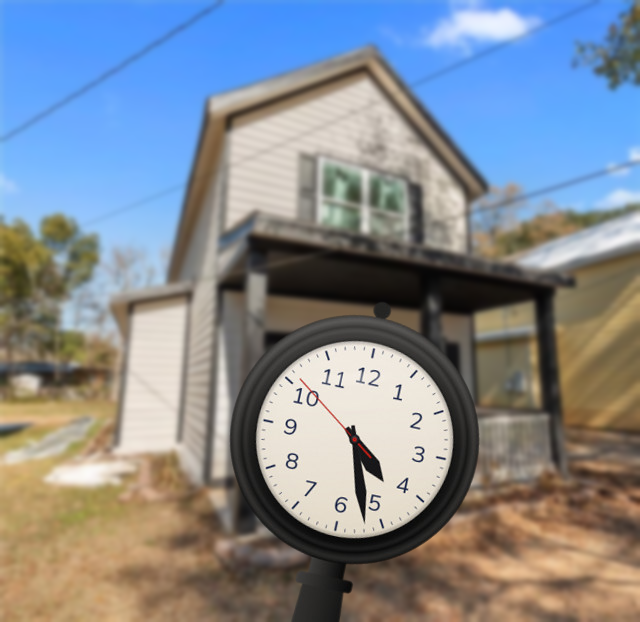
4:26:51
